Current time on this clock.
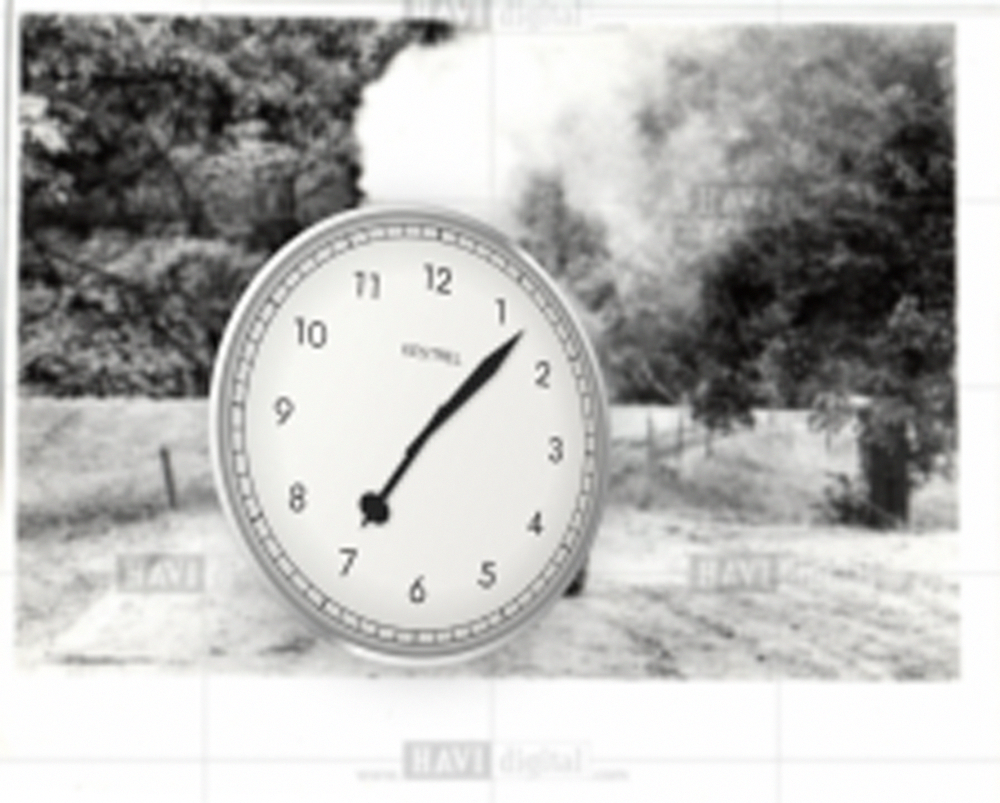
7:07
